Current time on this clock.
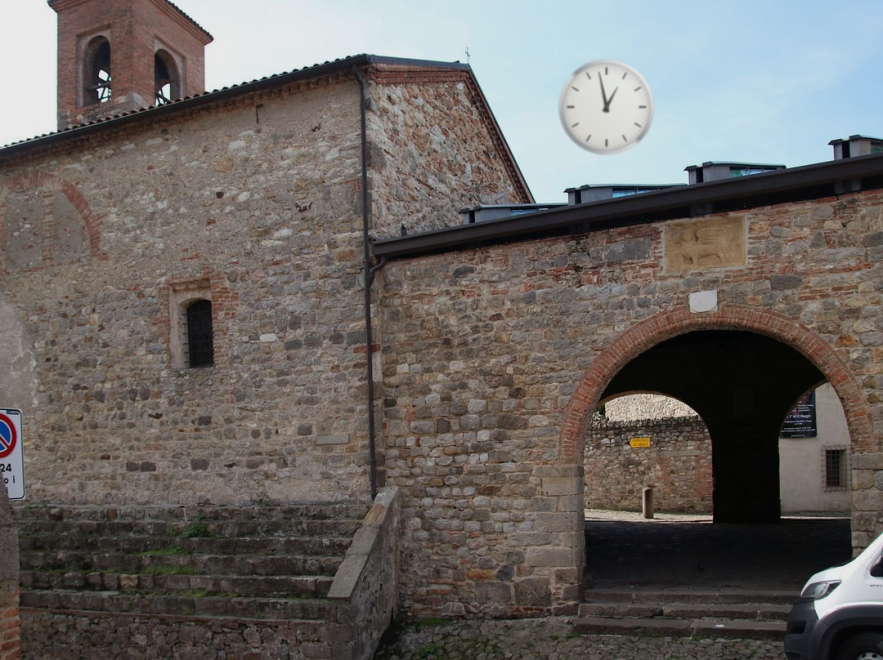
12:58
